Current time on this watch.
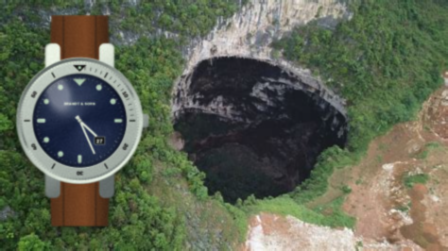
4:26
